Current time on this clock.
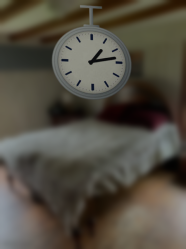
1:13
